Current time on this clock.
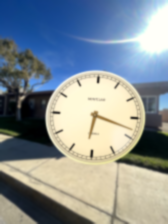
6:18
